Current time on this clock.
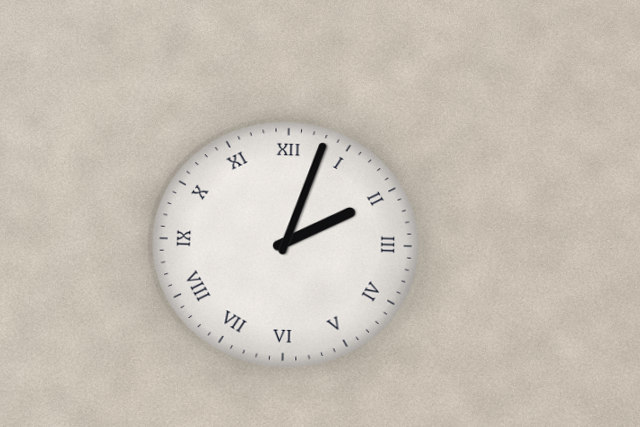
2:03
